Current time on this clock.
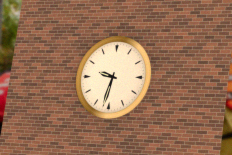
9:32
